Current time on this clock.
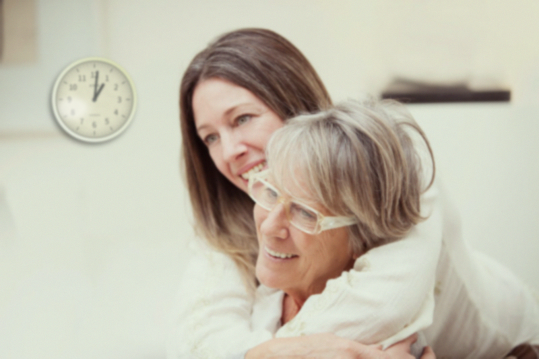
1:01
